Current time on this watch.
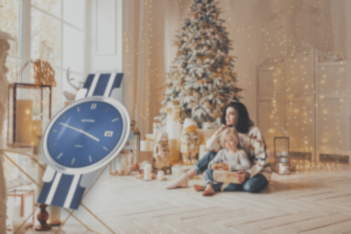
3:48
